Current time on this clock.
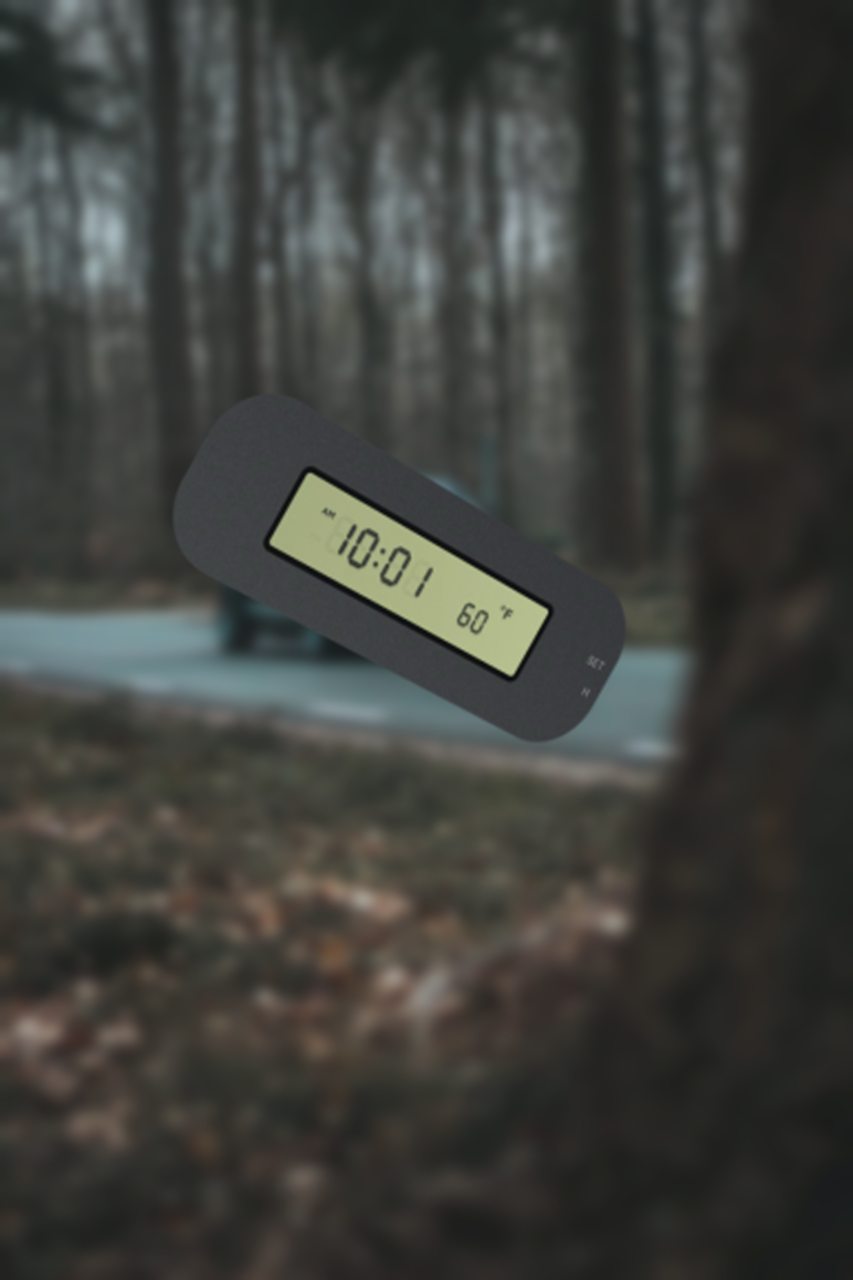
10:01
